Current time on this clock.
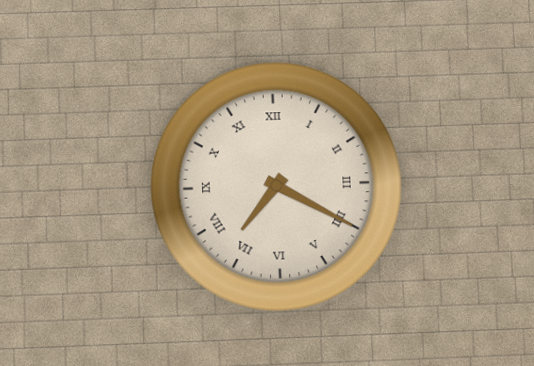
7:20
